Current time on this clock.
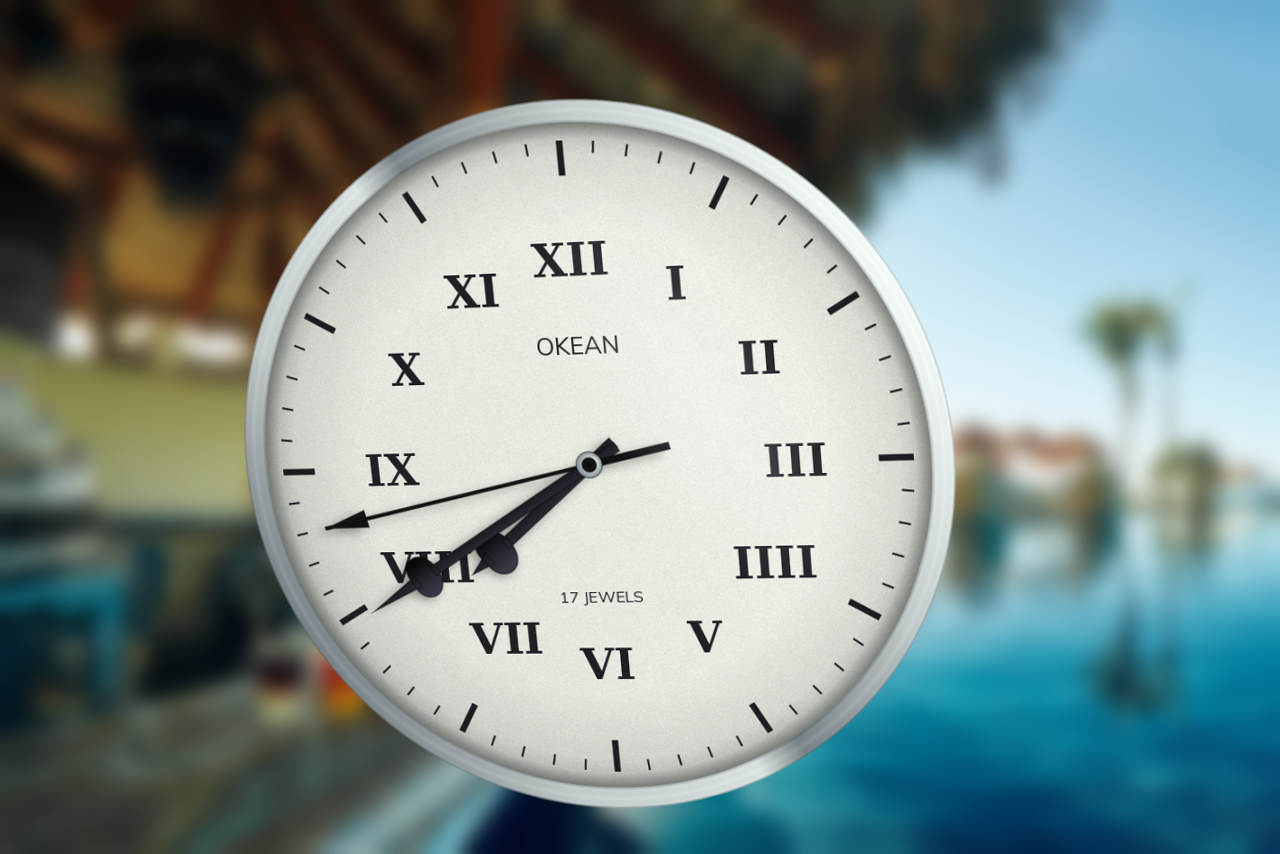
7:39:43
